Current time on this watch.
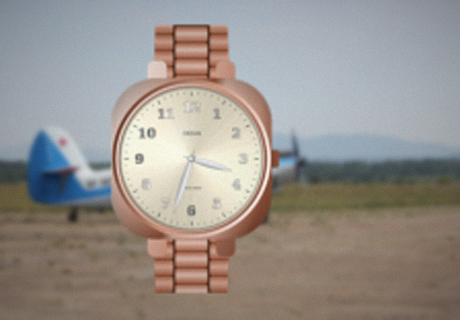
3:33
